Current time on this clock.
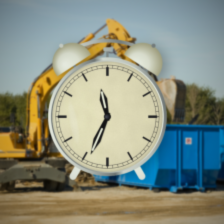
11:34
